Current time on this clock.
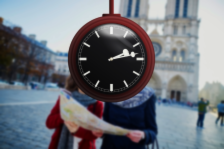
2:13
